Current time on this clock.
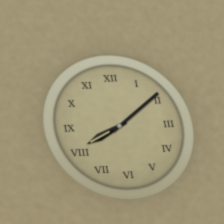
8:09
